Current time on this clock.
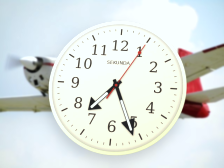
7:26:05
